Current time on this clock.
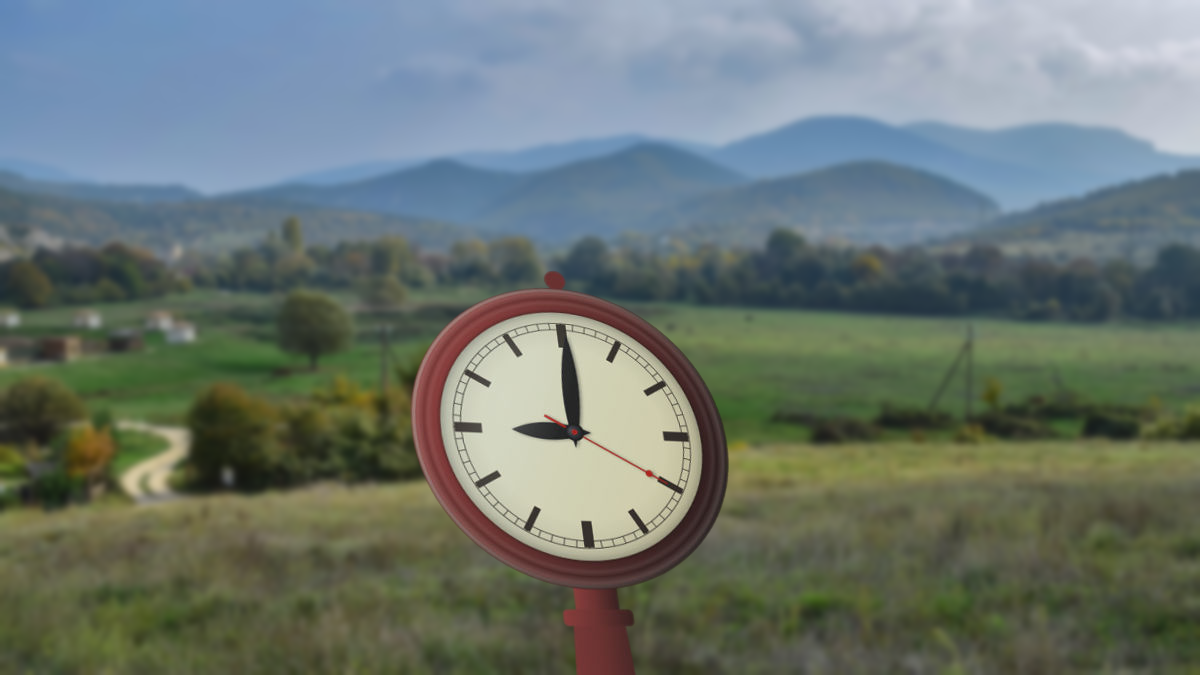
9:00:20
